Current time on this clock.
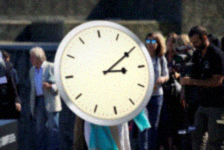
3:10
